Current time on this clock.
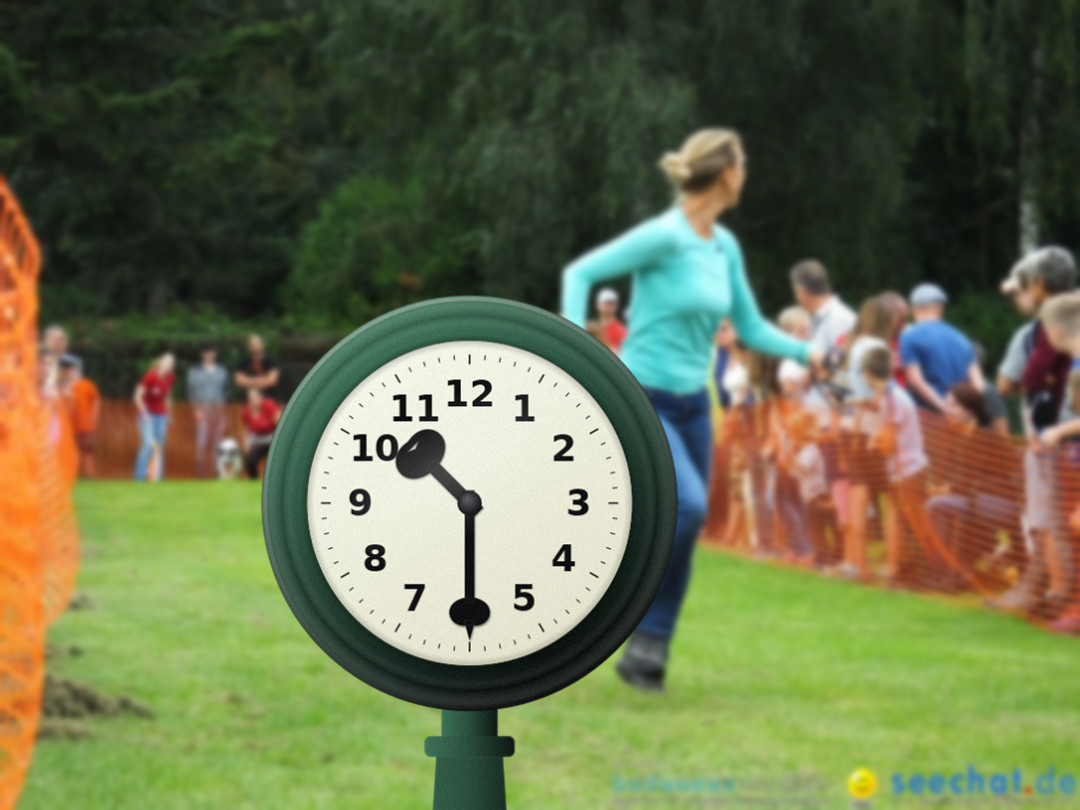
10:30
